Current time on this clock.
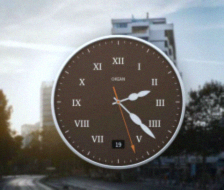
2:22:27
